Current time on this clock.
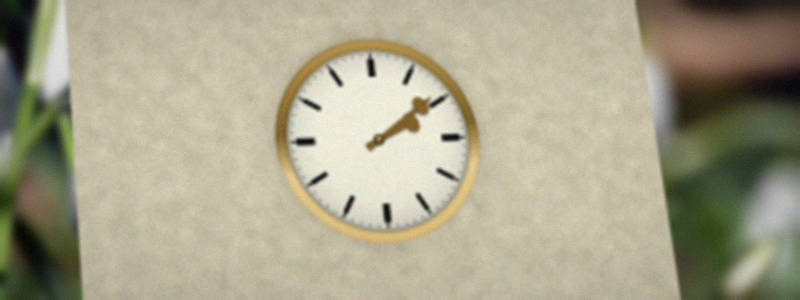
2:09
